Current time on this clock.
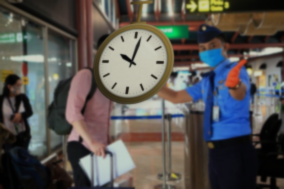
10:02
